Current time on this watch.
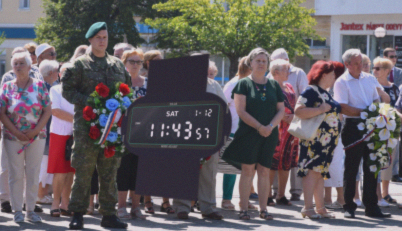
11:43:57
